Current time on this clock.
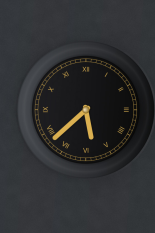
5:38
